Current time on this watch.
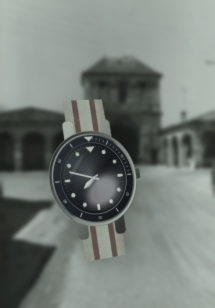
7:48
